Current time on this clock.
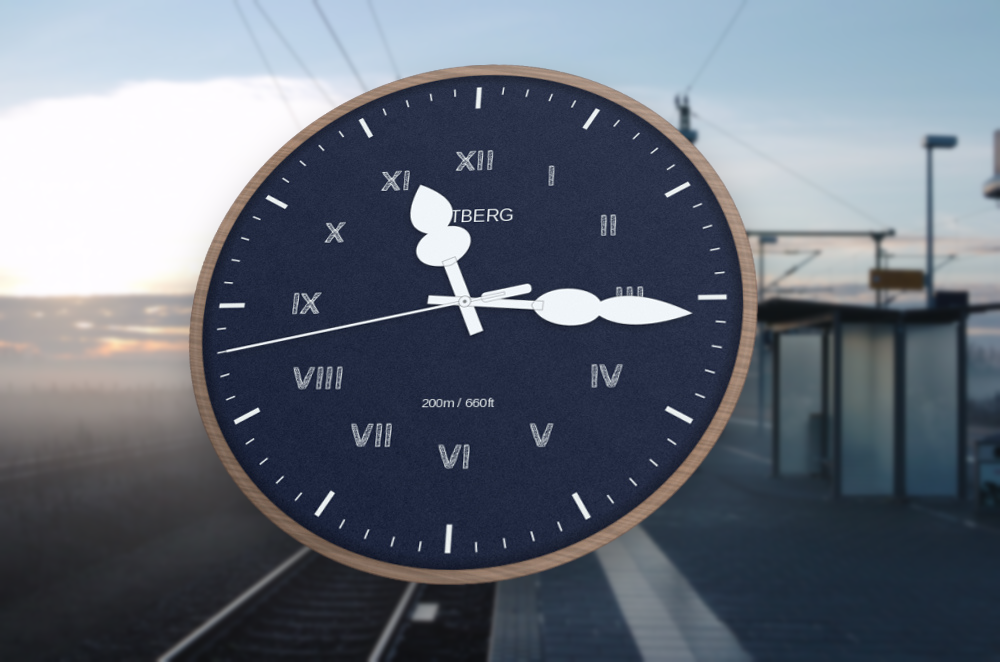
11:15:43
